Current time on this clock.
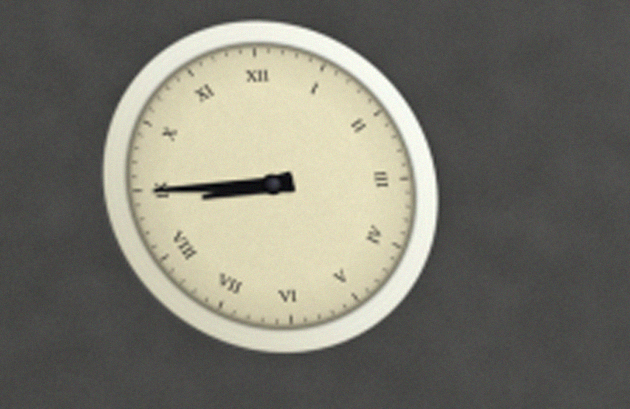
8:45
